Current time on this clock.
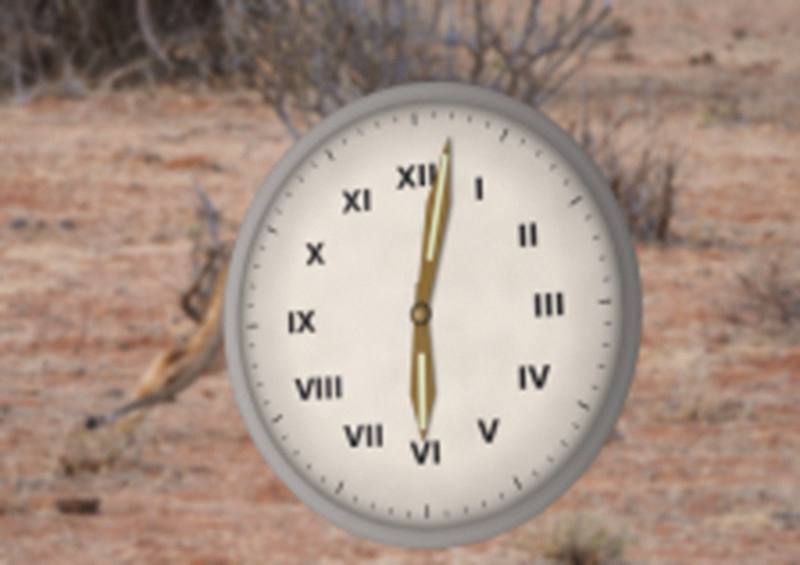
6:02
